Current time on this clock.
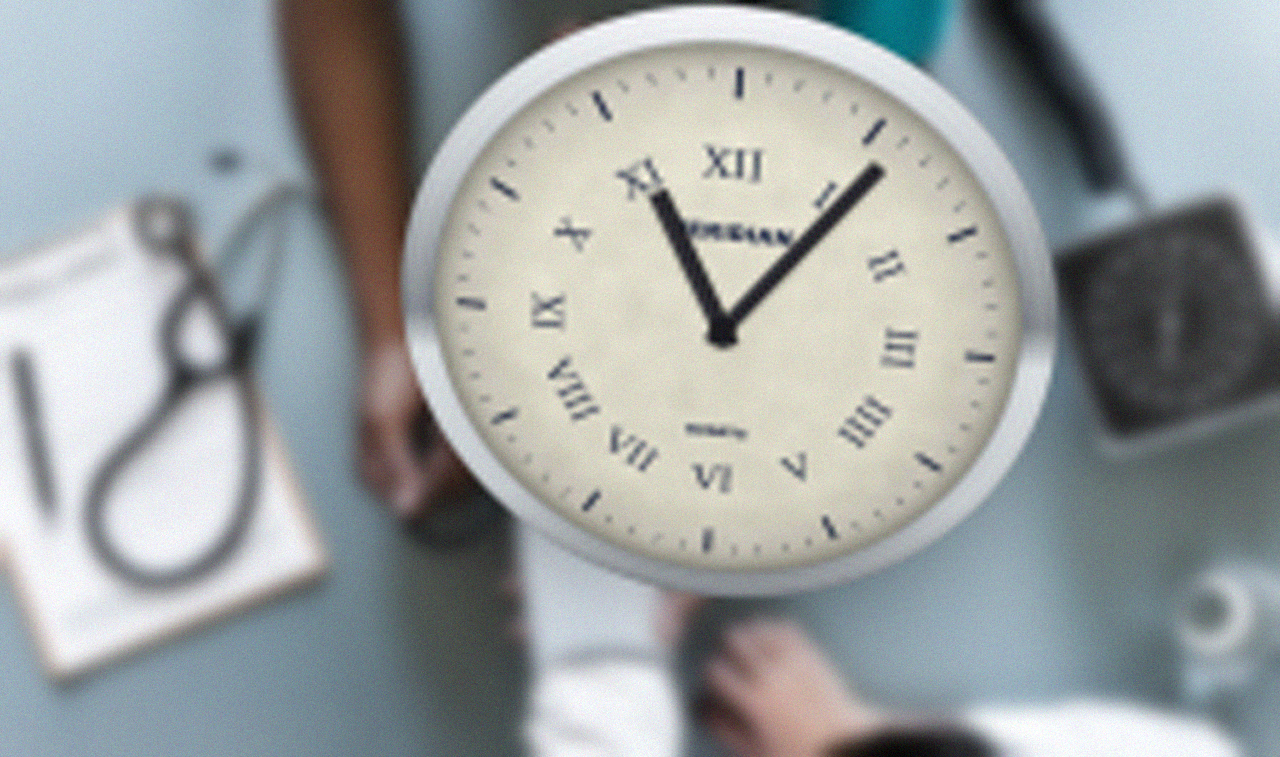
11:06
